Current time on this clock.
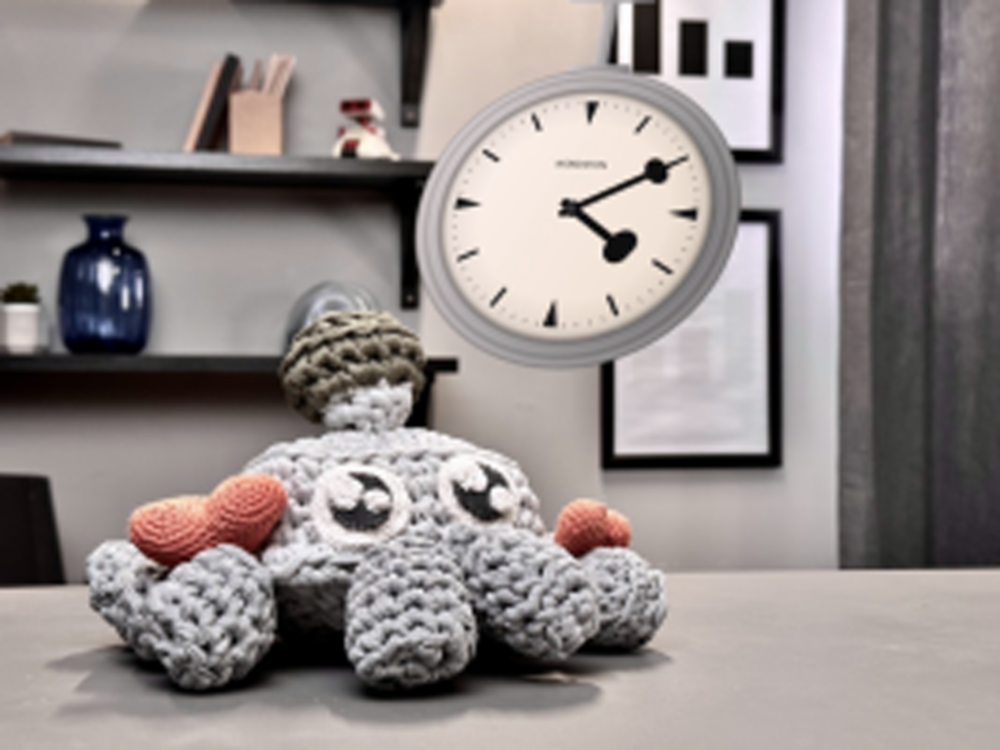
4:10
